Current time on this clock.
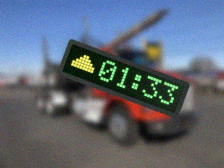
1:33
